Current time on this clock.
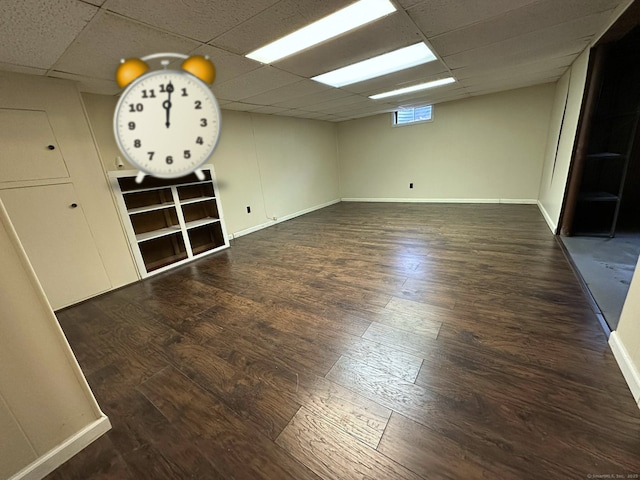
12:01
